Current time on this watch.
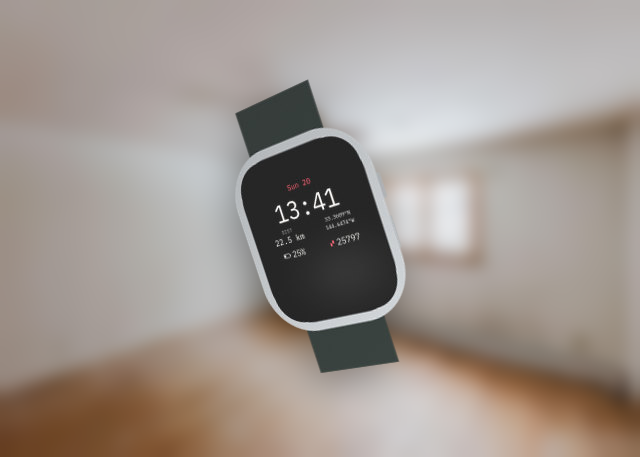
13:41
